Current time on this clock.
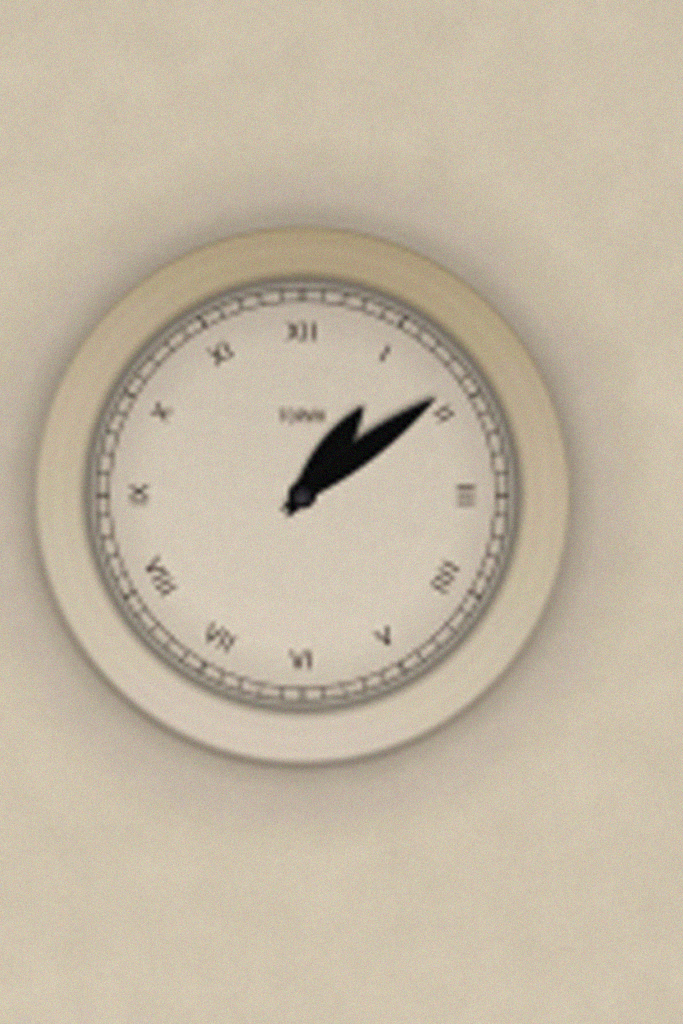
1:09
